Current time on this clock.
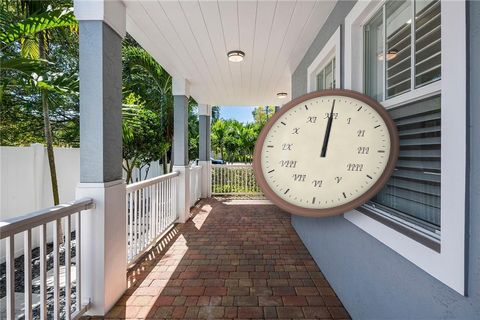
12:00
